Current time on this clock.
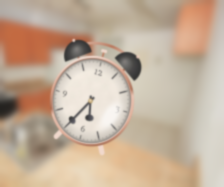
5:35
